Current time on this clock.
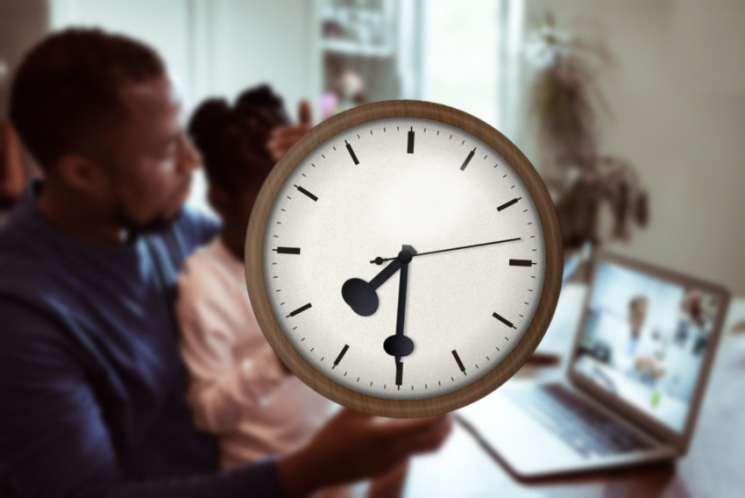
7:30:13
